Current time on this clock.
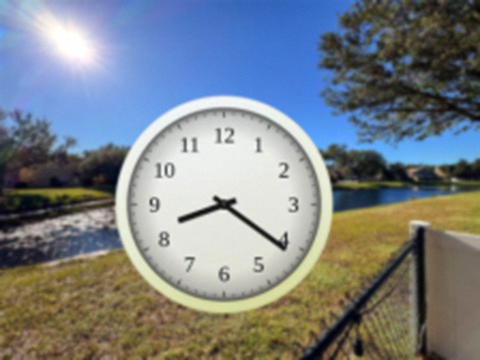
8:21
